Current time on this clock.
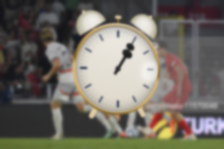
1:05
